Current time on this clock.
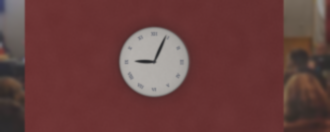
9:04
